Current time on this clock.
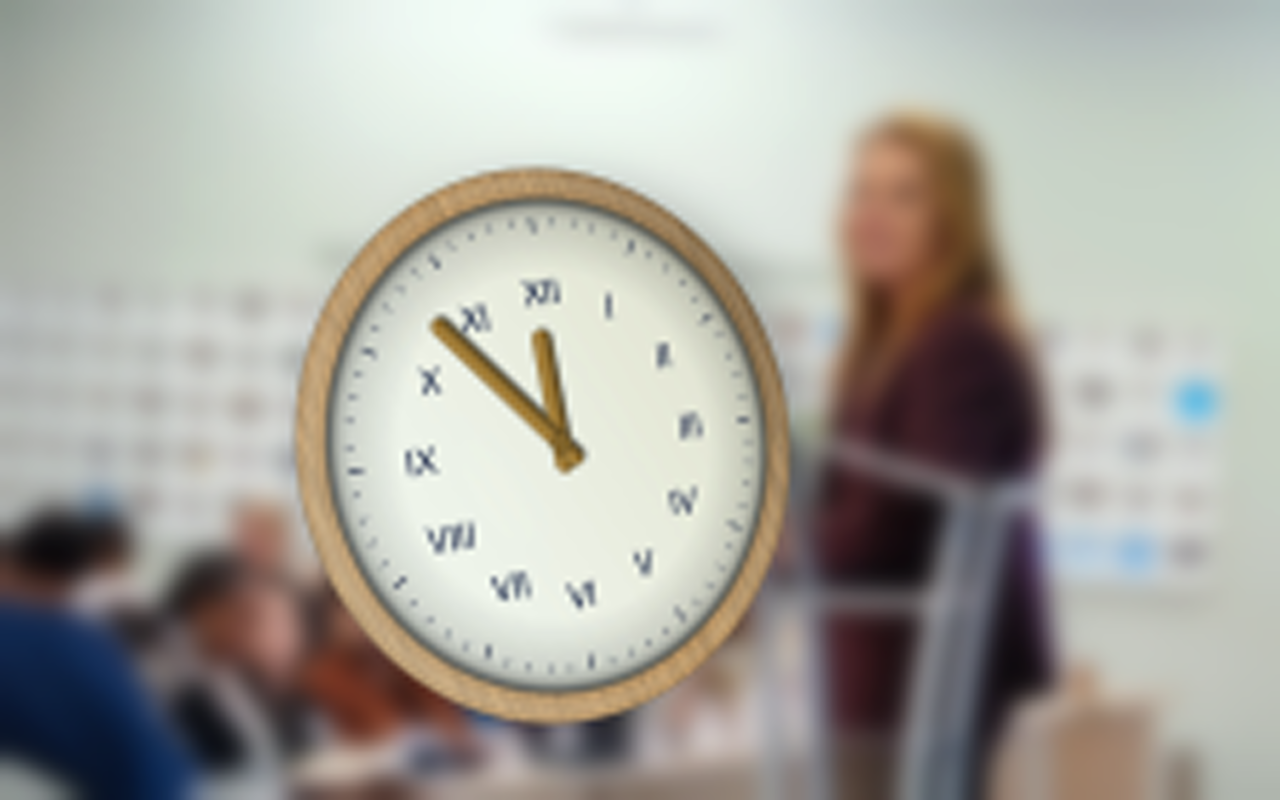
11:53
